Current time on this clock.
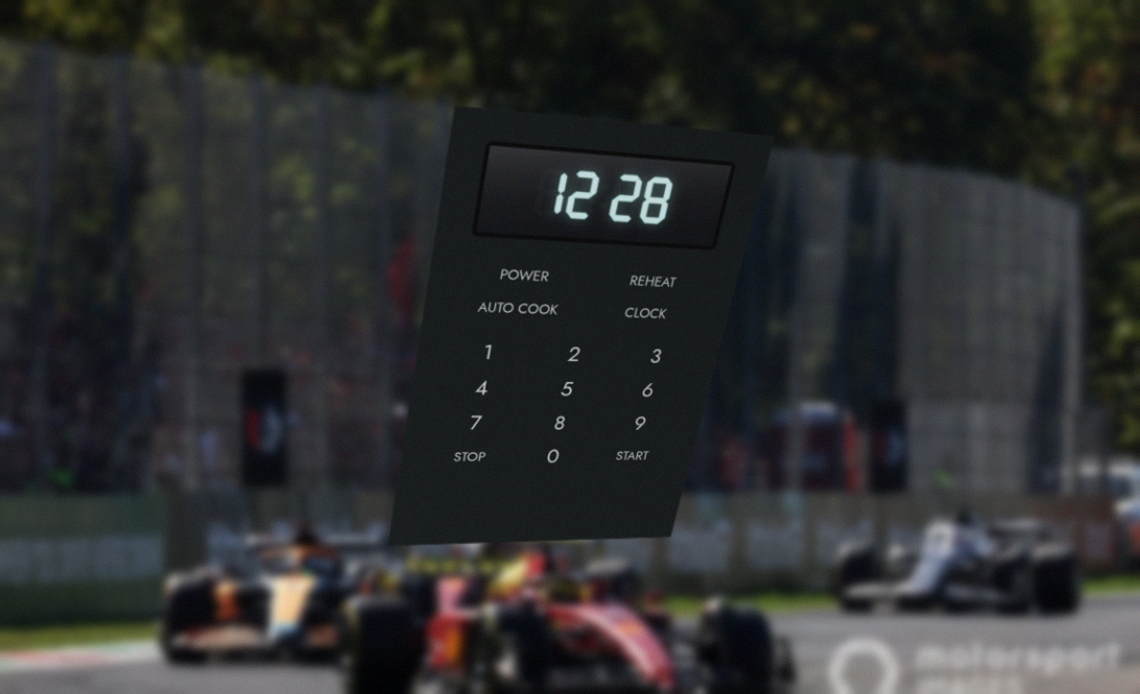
12:28
